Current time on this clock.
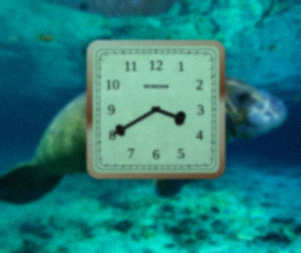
3:40
